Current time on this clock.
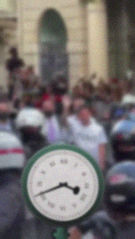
3:41
